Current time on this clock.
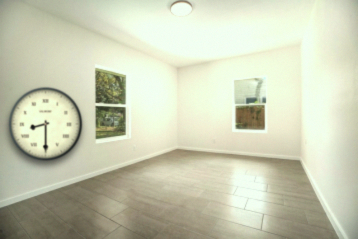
8:30
